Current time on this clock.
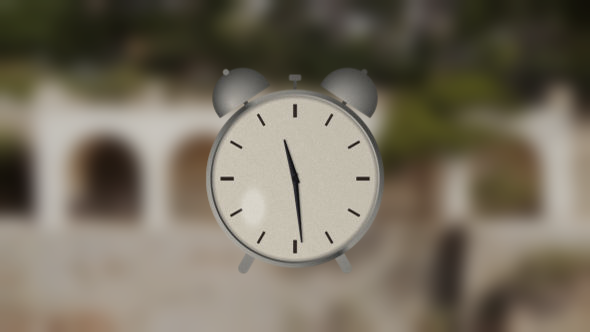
11:29
